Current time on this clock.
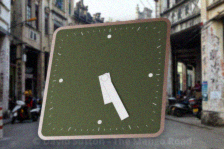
5:25
